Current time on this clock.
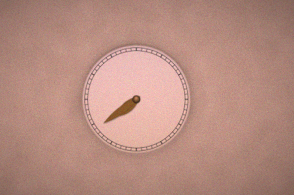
7:39
